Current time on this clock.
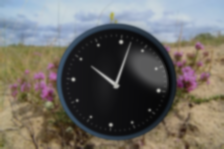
10:02
